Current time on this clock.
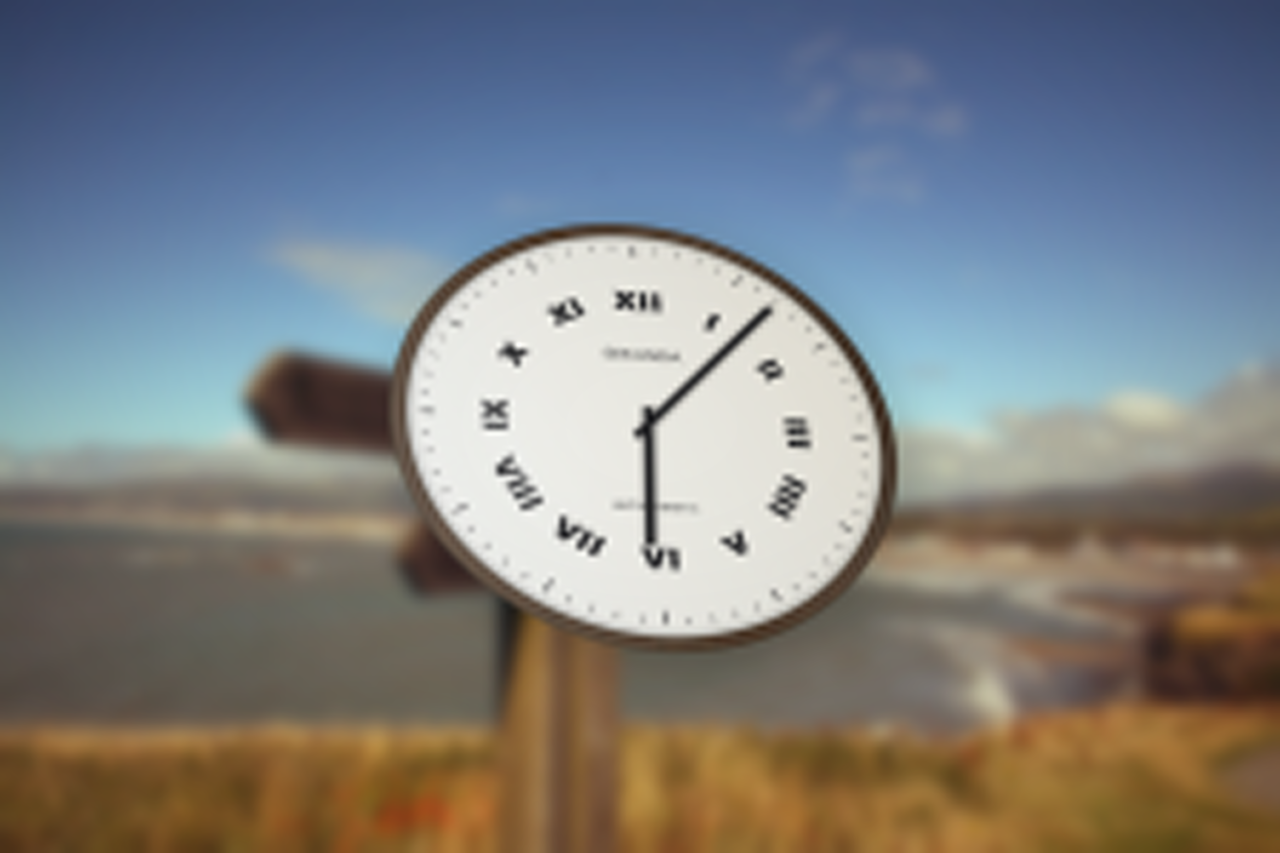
6:07
